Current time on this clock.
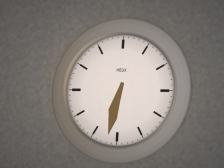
6:32
